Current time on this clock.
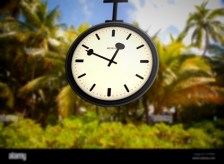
12:49
